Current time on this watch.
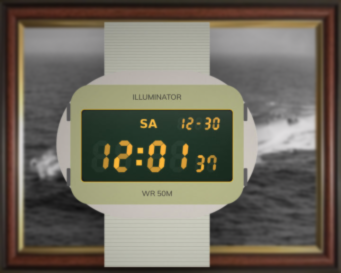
12:01:37
